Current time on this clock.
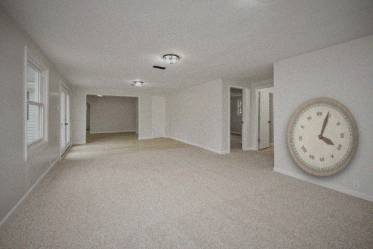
4:04
